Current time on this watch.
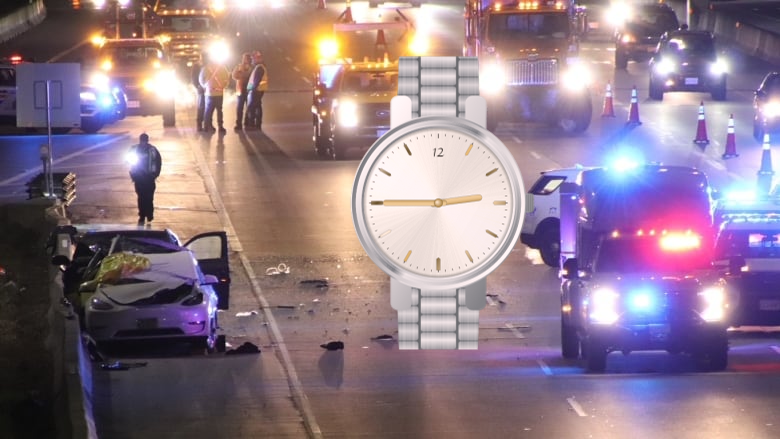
2:45
